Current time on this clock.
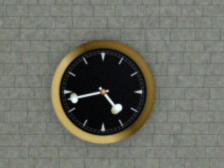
4:43
